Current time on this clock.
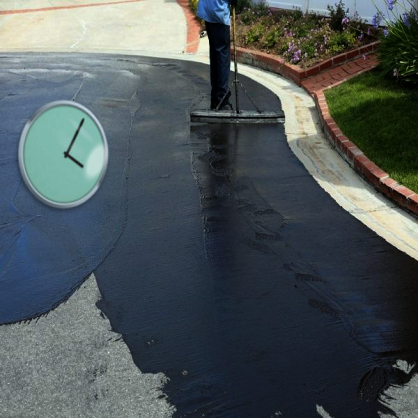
4:05
